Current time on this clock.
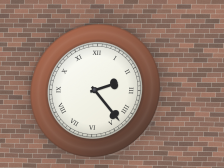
2:23
